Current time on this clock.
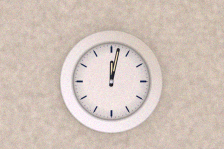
12:02
